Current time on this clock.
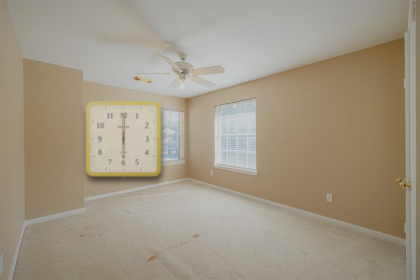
6:00
